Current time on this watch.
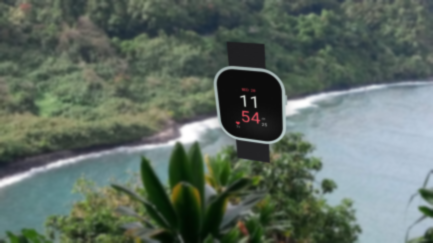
11:54
